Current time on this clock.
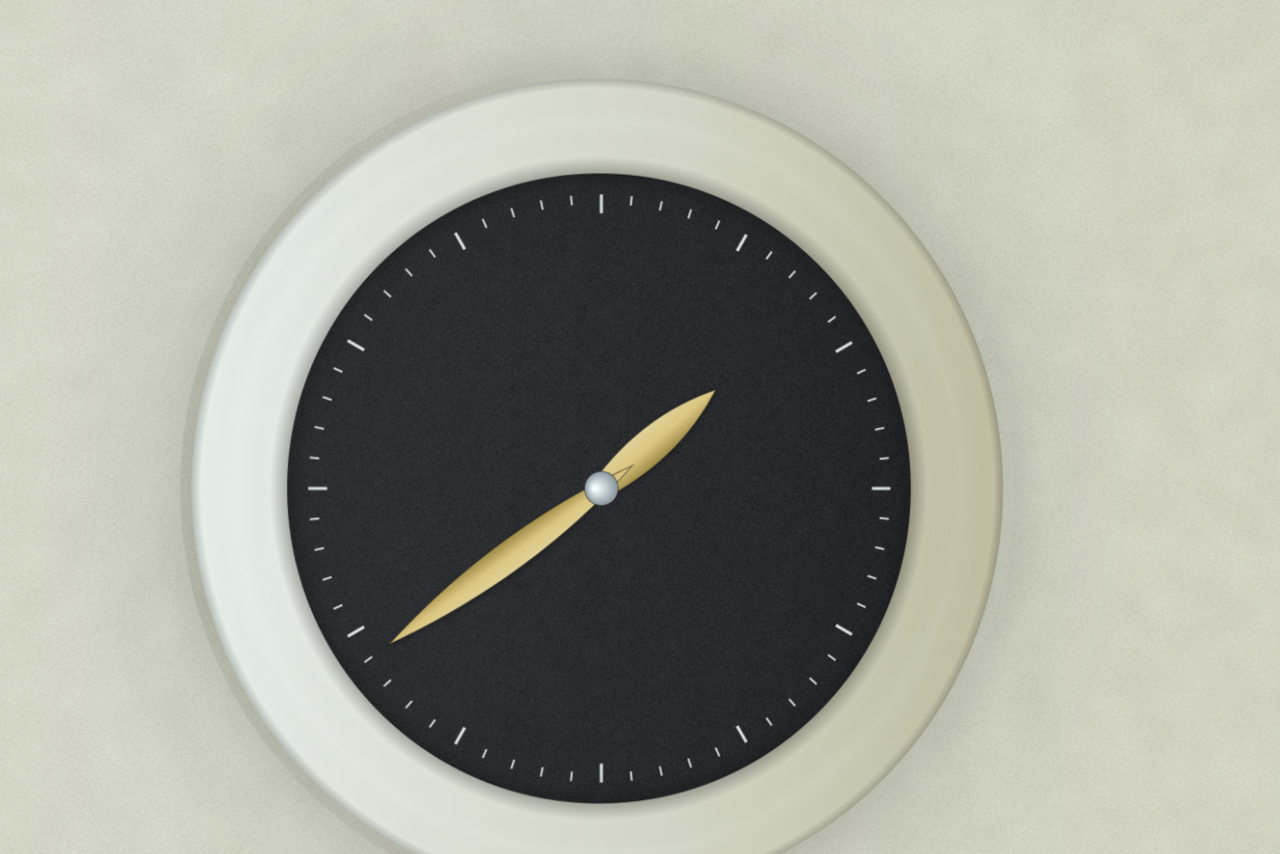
1:39
